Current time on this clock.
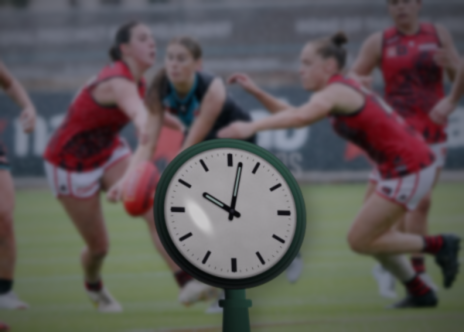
10:02
